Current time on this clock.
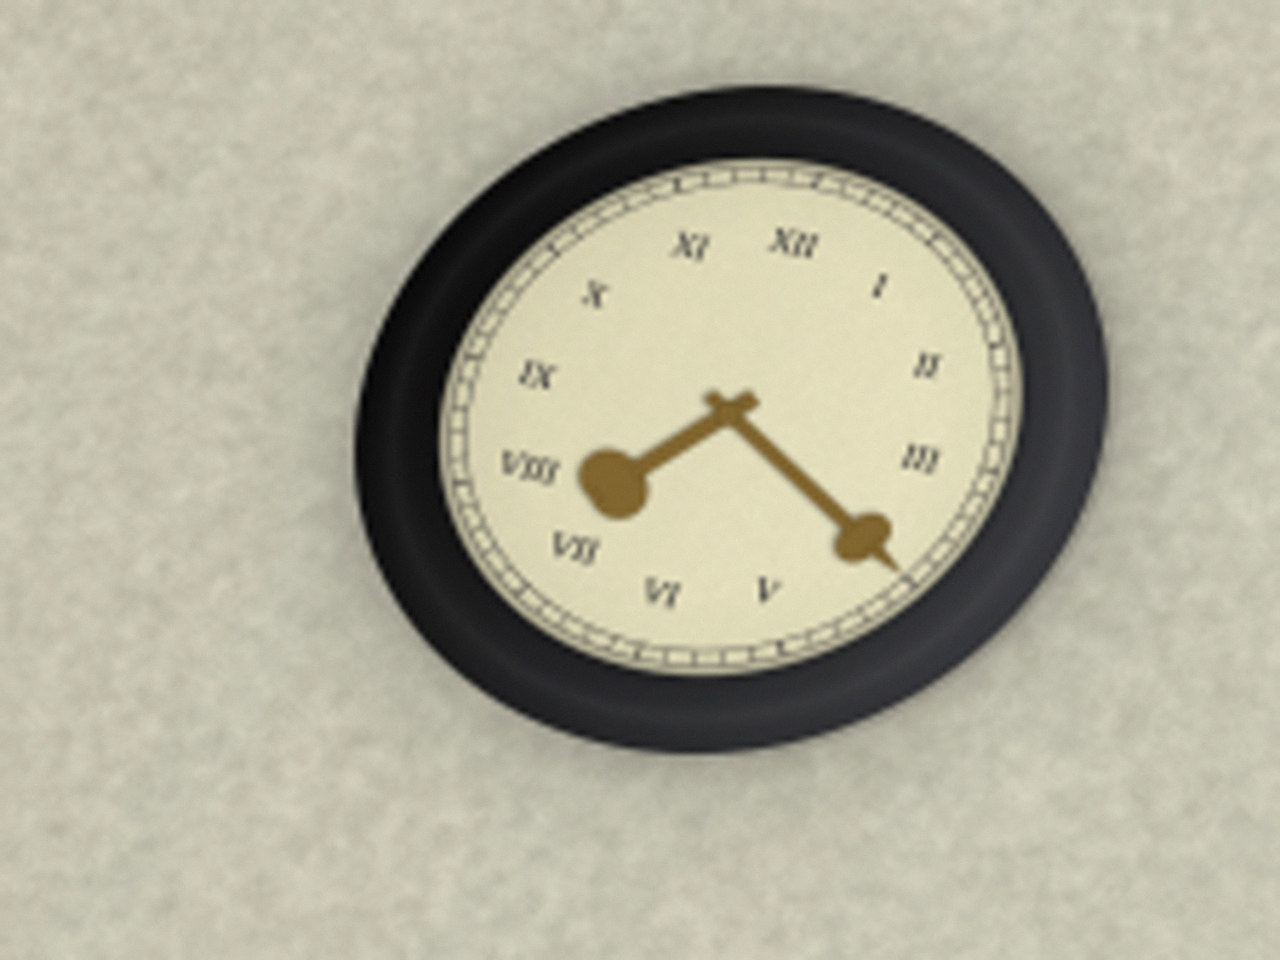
7:20
